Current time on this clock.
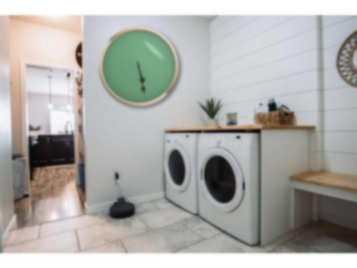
5:28
